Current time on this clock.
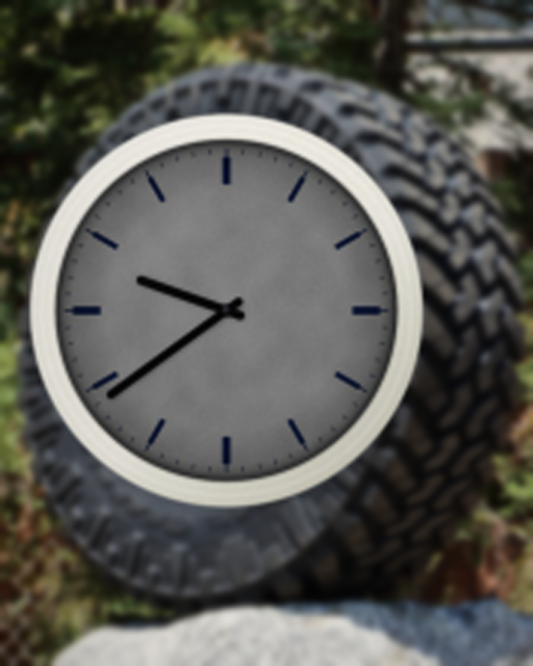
9:39
